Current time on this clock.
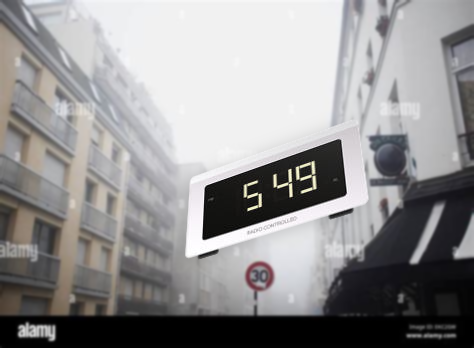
5:49
